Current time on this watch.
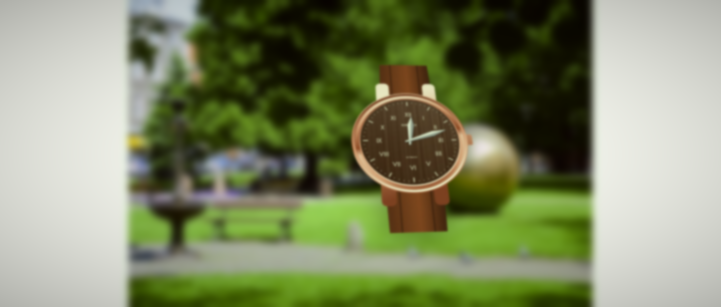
12:12
